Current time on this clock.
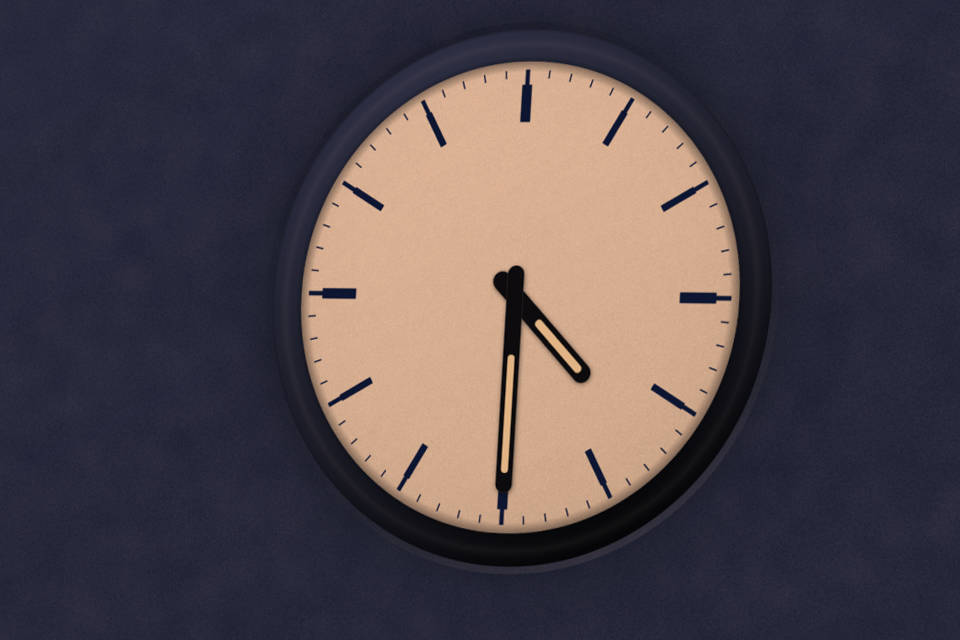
4:30
